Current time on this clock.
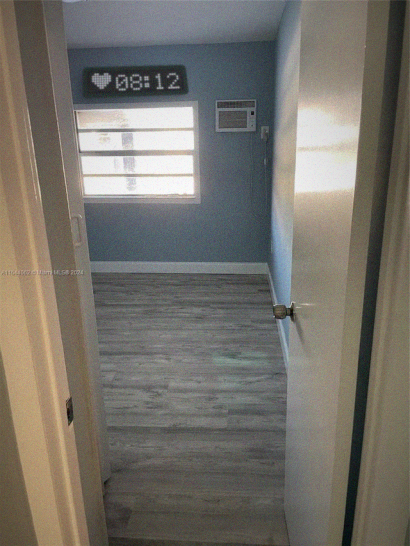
8:12
